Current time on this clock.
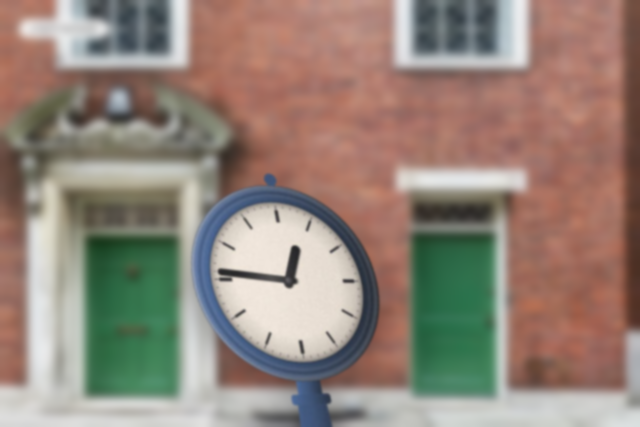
12:46
